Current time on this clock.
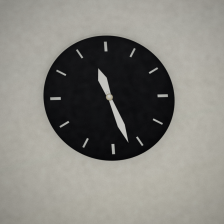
11:27
